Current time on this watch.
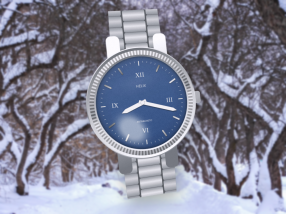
8:18
